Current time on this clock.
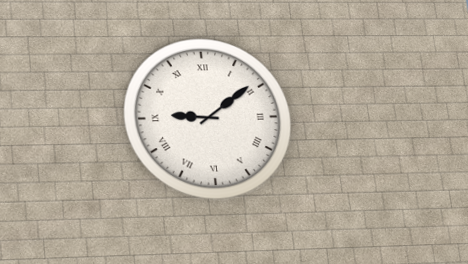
9:09
